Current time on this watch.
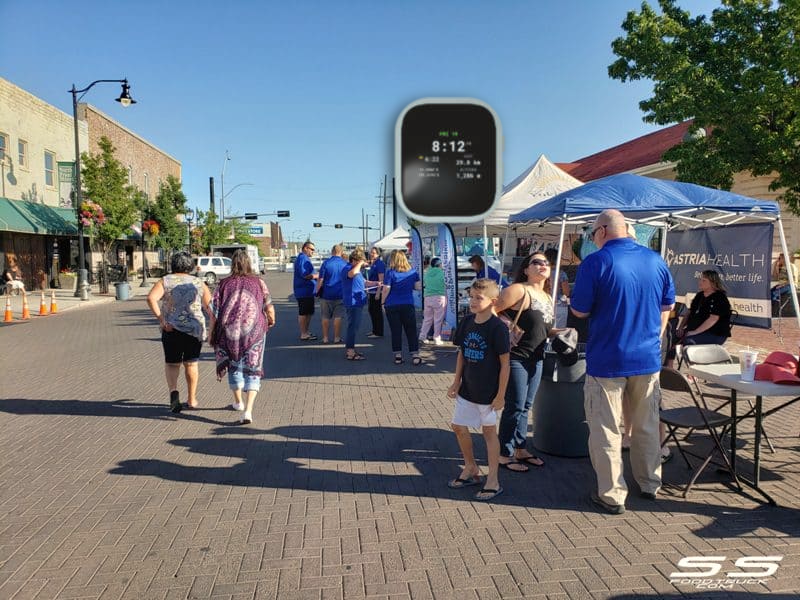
8:12
